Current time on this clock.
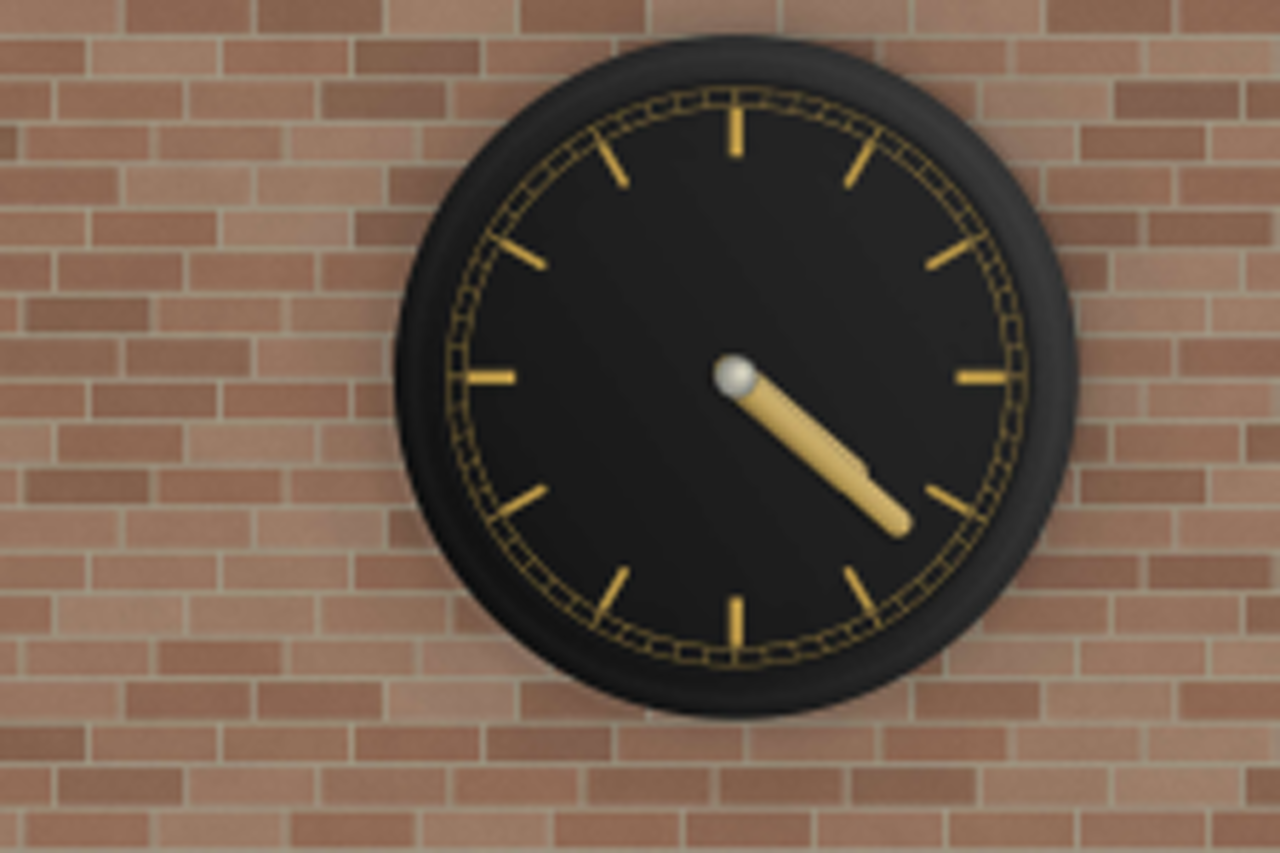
4:22
